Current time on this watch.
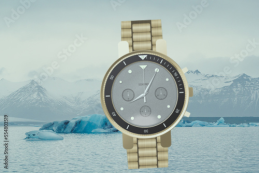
8:05
